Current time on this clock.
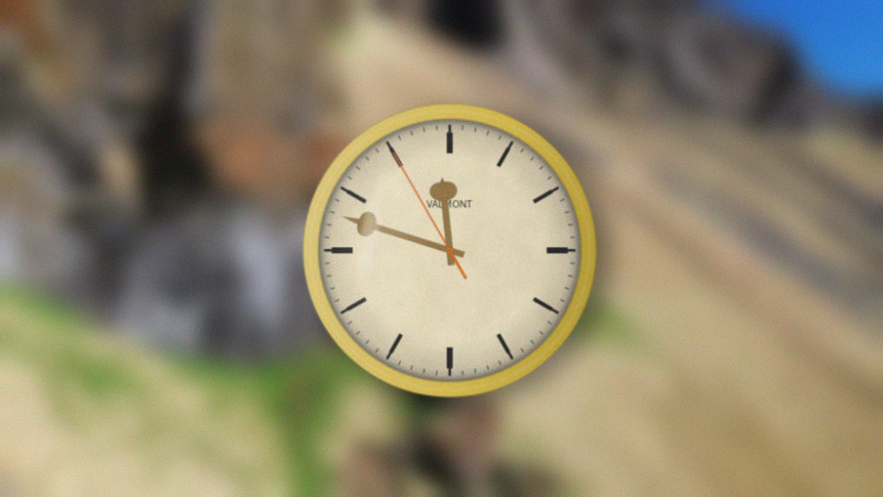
11:47:55
